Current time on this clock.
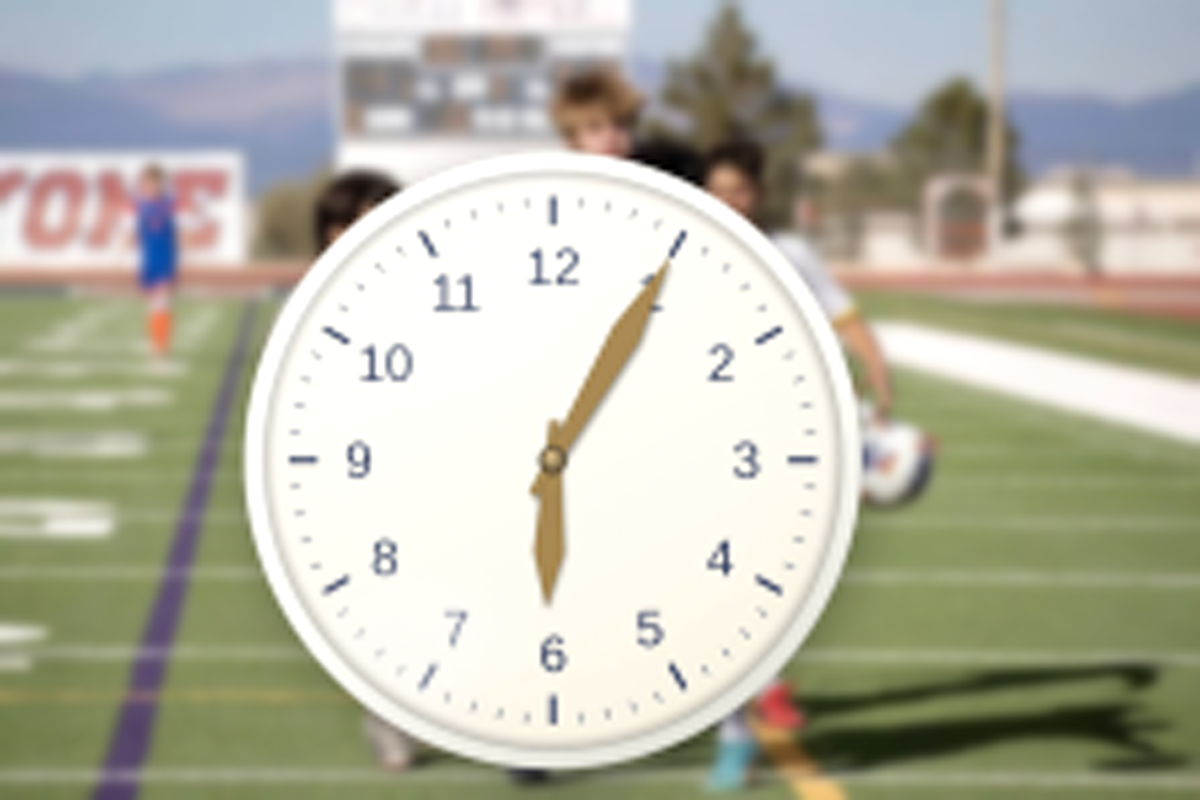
6:05
